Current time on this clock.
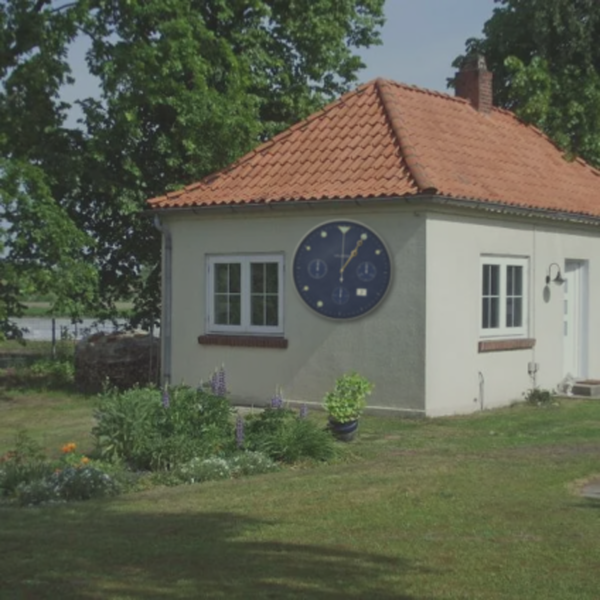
1:05
